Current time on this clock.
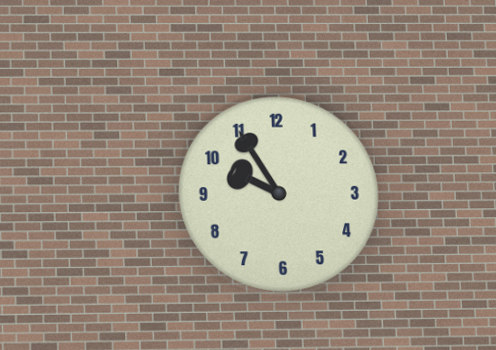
9:55
